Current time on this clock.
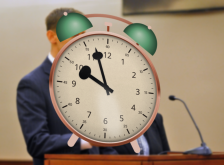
9:57
